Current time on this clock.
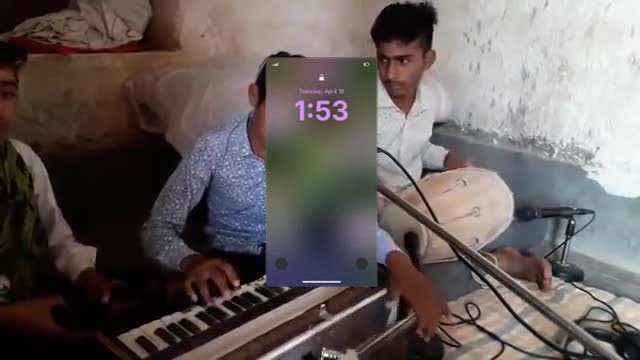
1:53
